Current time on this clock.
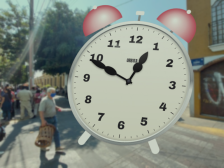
12:49
